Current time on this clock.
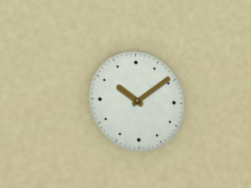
10:09
